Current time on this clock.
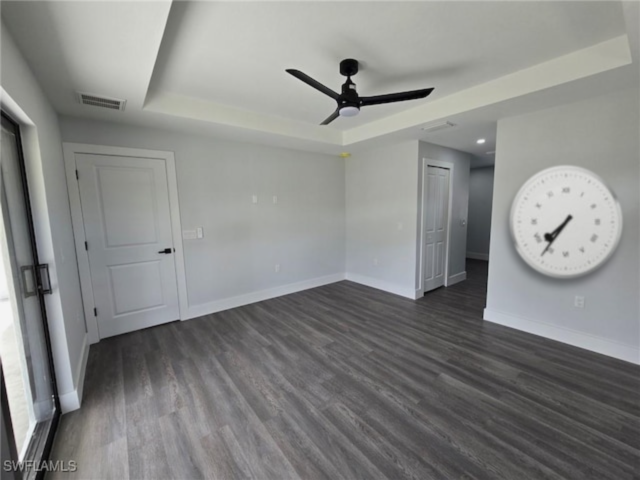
7:36
